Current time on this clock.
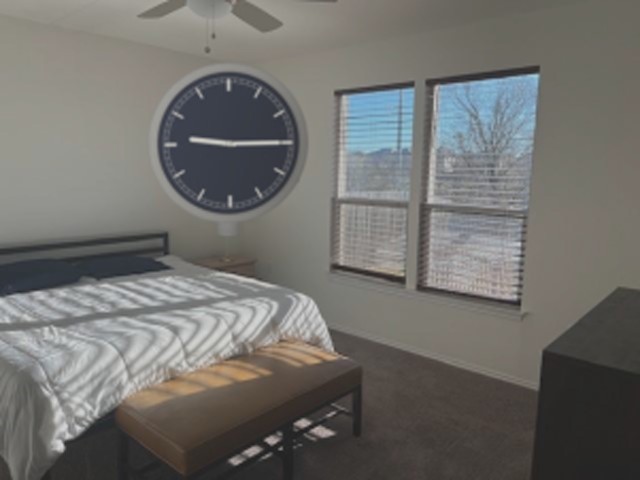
9:15
